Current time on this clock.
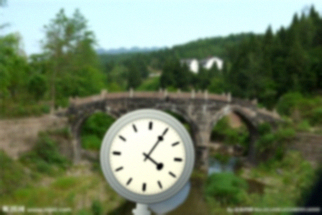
4:05
